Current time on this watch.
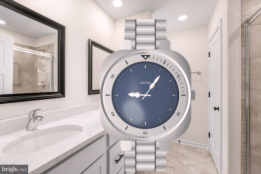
9:06
